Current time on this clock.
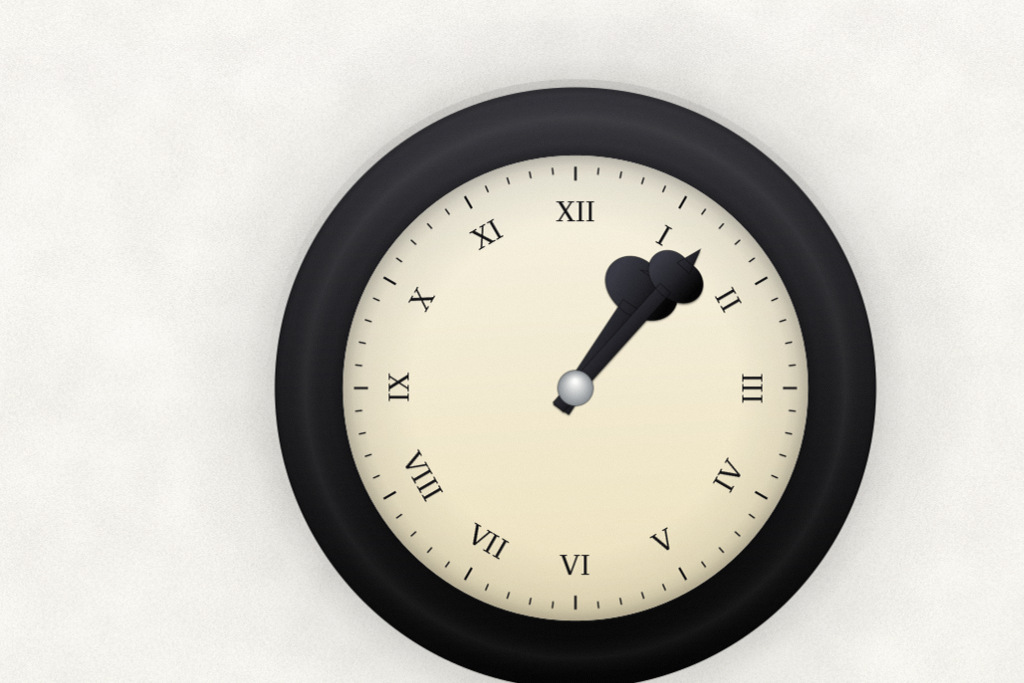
1:07
